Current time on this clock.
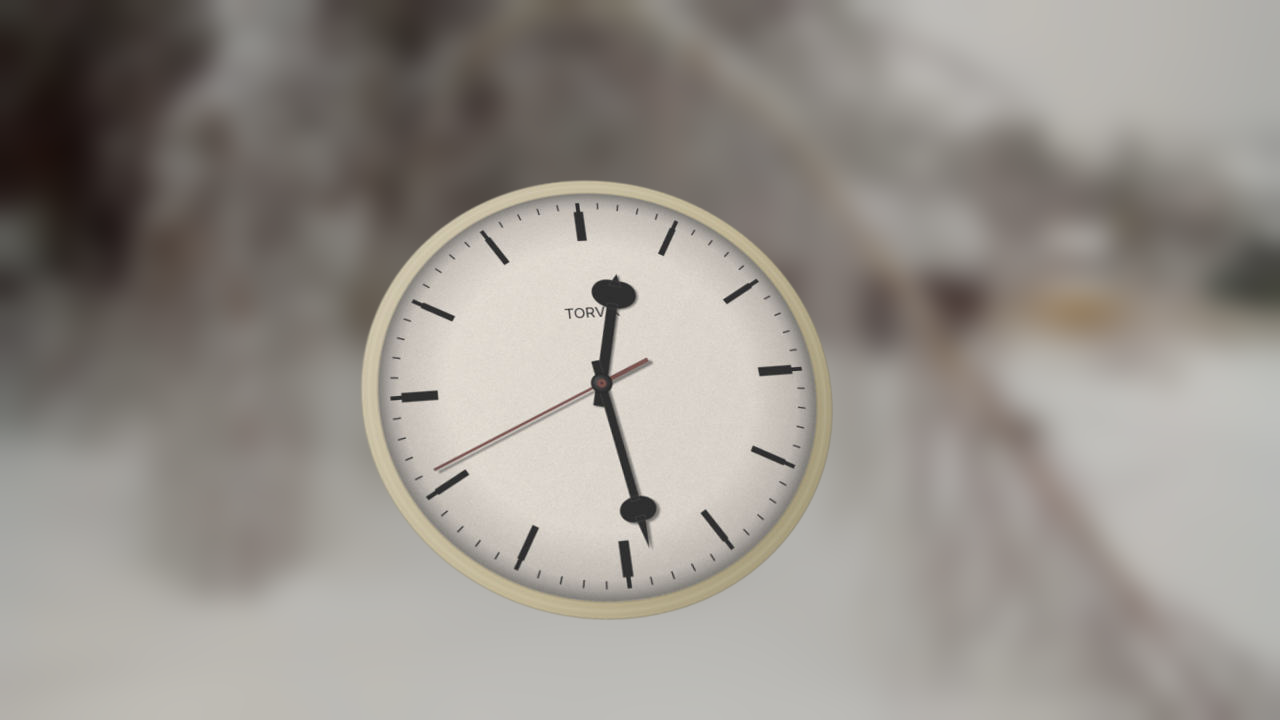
12:28:41
